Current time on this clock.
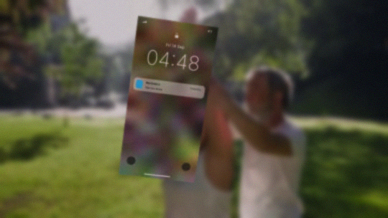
4:48
